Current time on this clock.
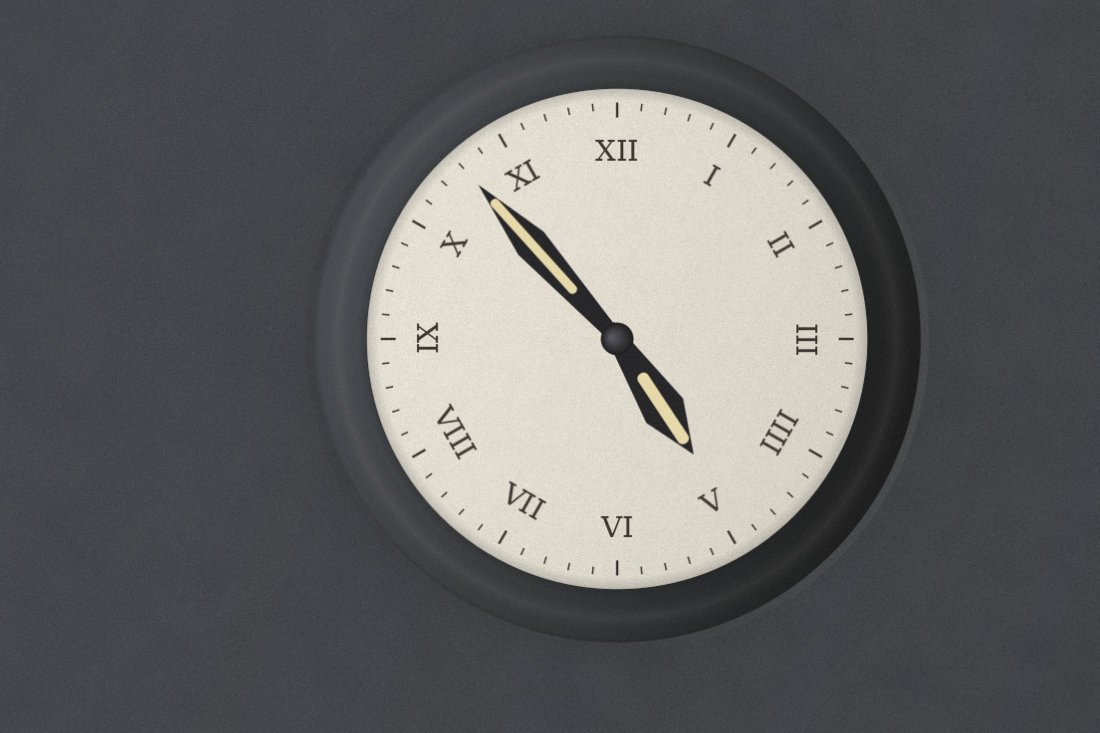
4:53
